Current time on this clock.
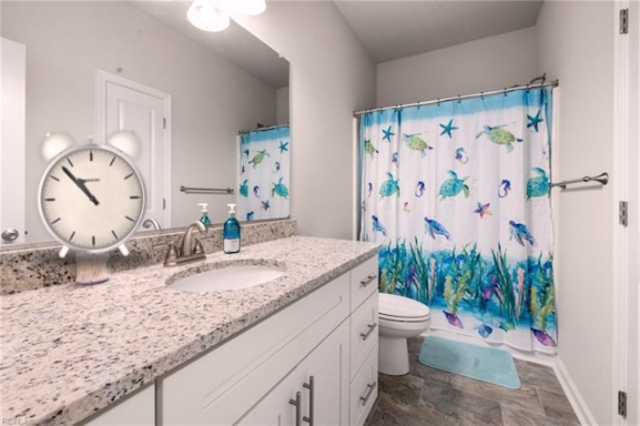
10:53
